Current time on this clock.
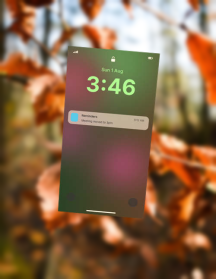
3:46
